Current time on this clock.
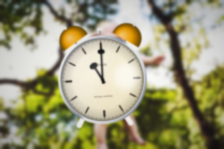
11:00
